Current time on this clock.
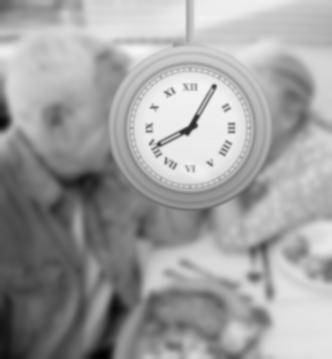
8:05
